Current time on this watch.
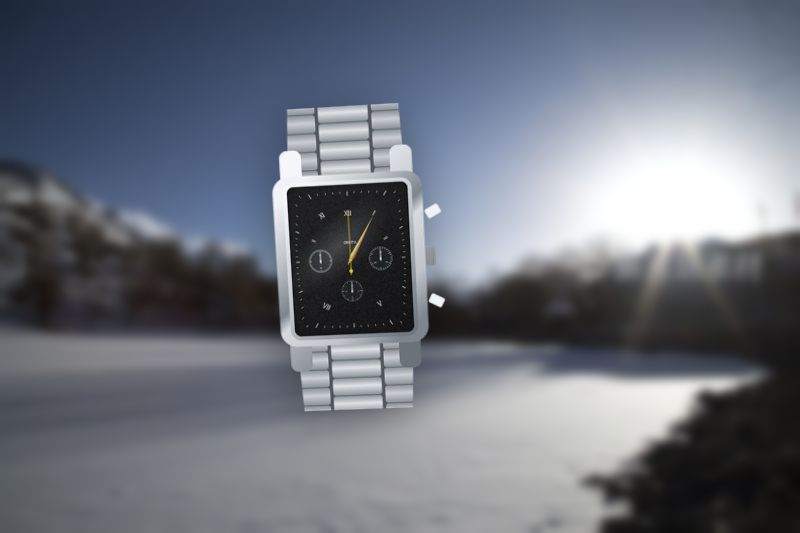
1:05
